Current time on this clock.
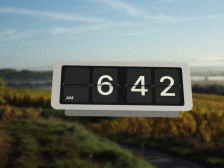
6:42
